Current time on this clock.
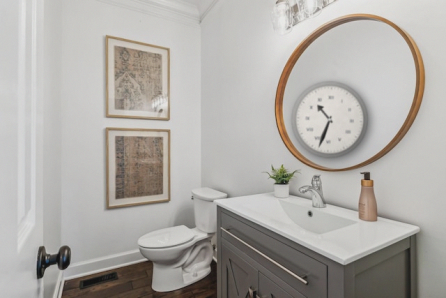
10:33
